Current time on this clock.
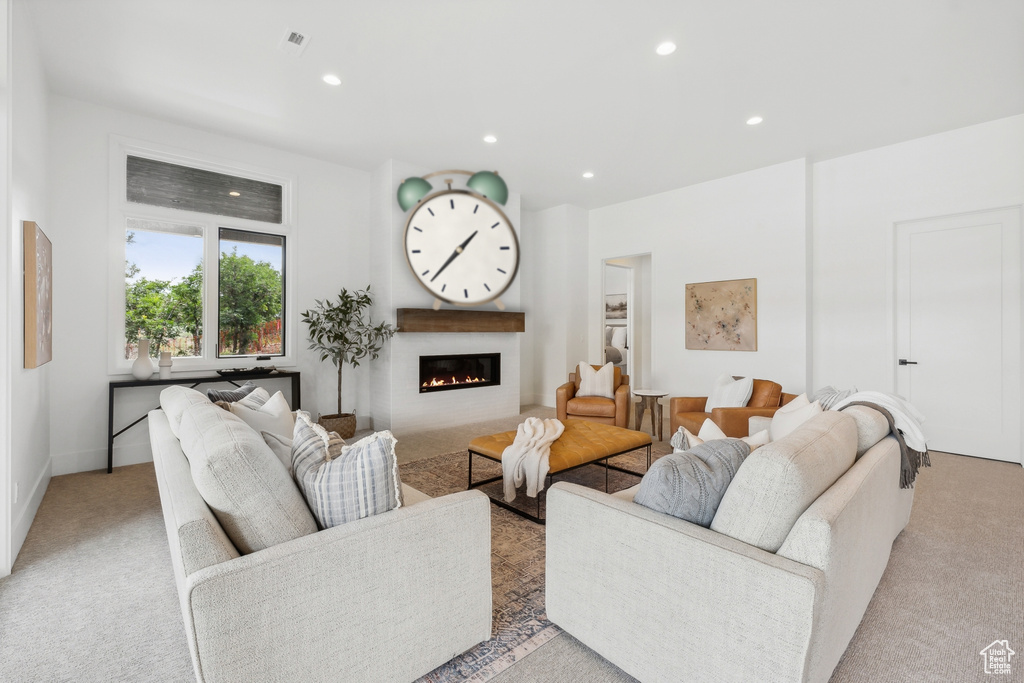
1:38
